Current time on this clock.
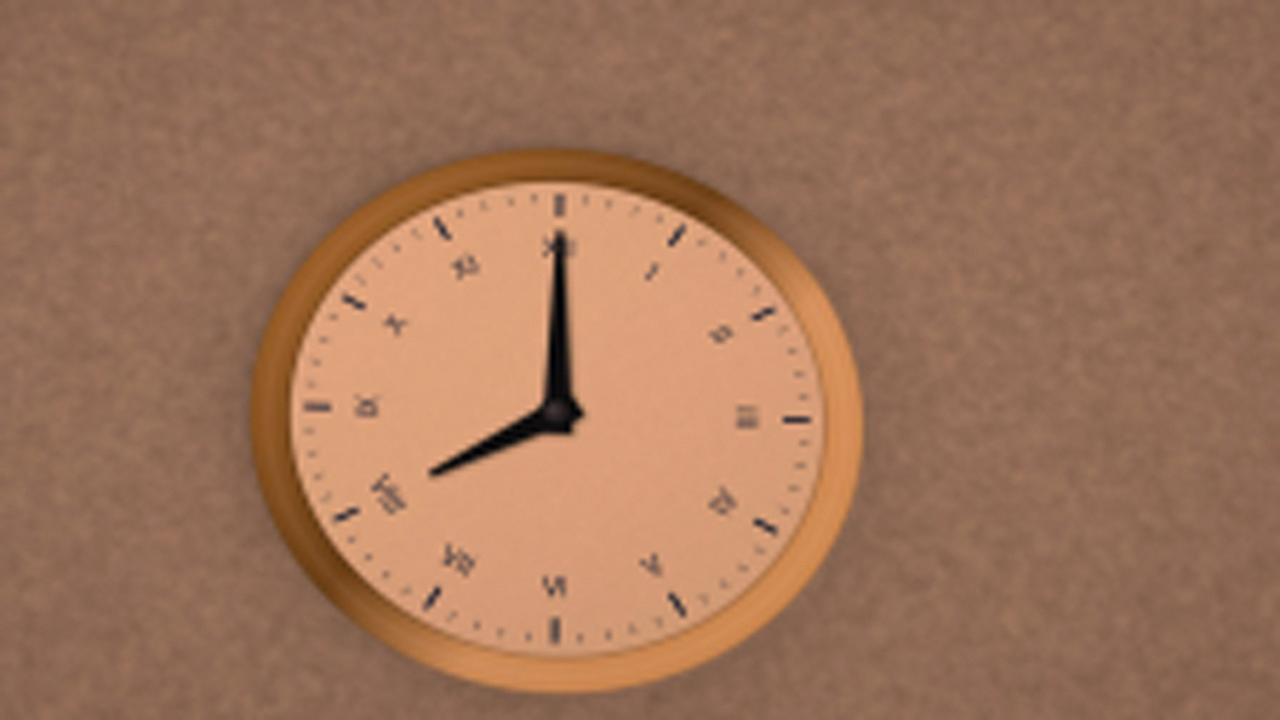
8:00
